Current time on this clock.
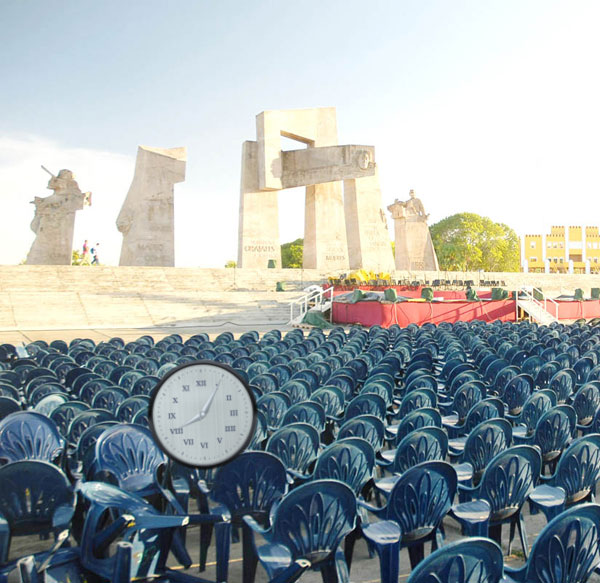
8:05
